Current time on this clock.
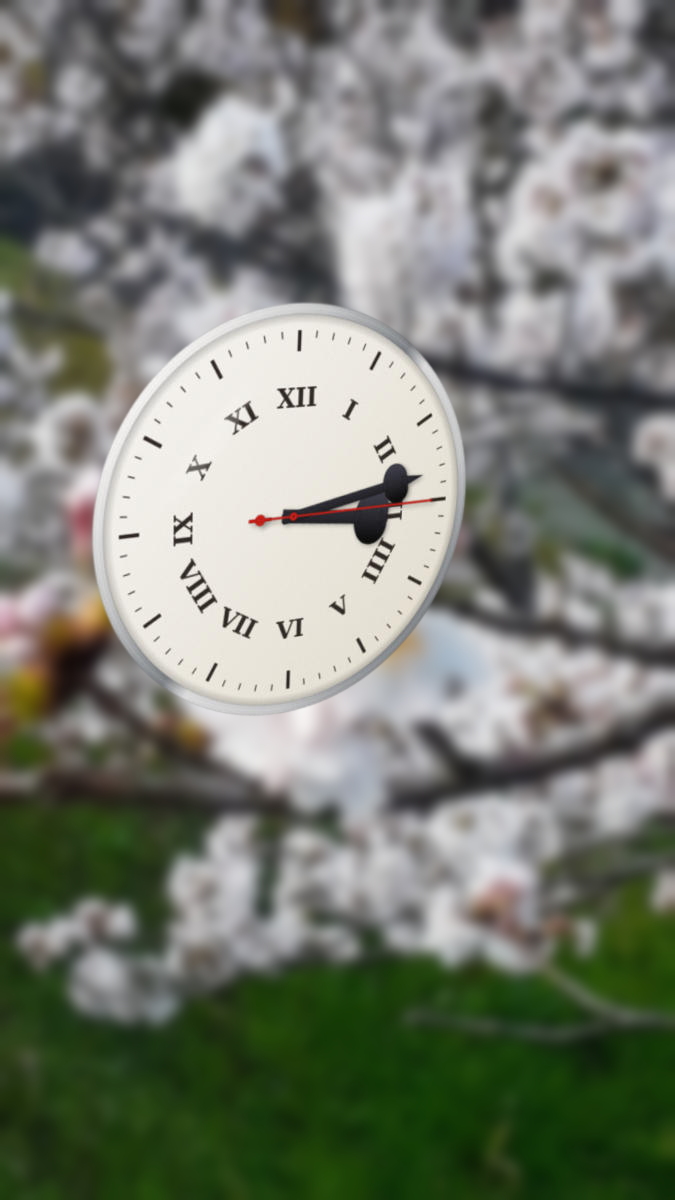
3:13:15
